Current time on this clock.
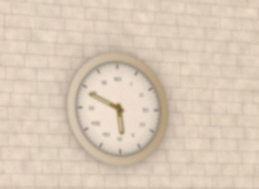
5:49
